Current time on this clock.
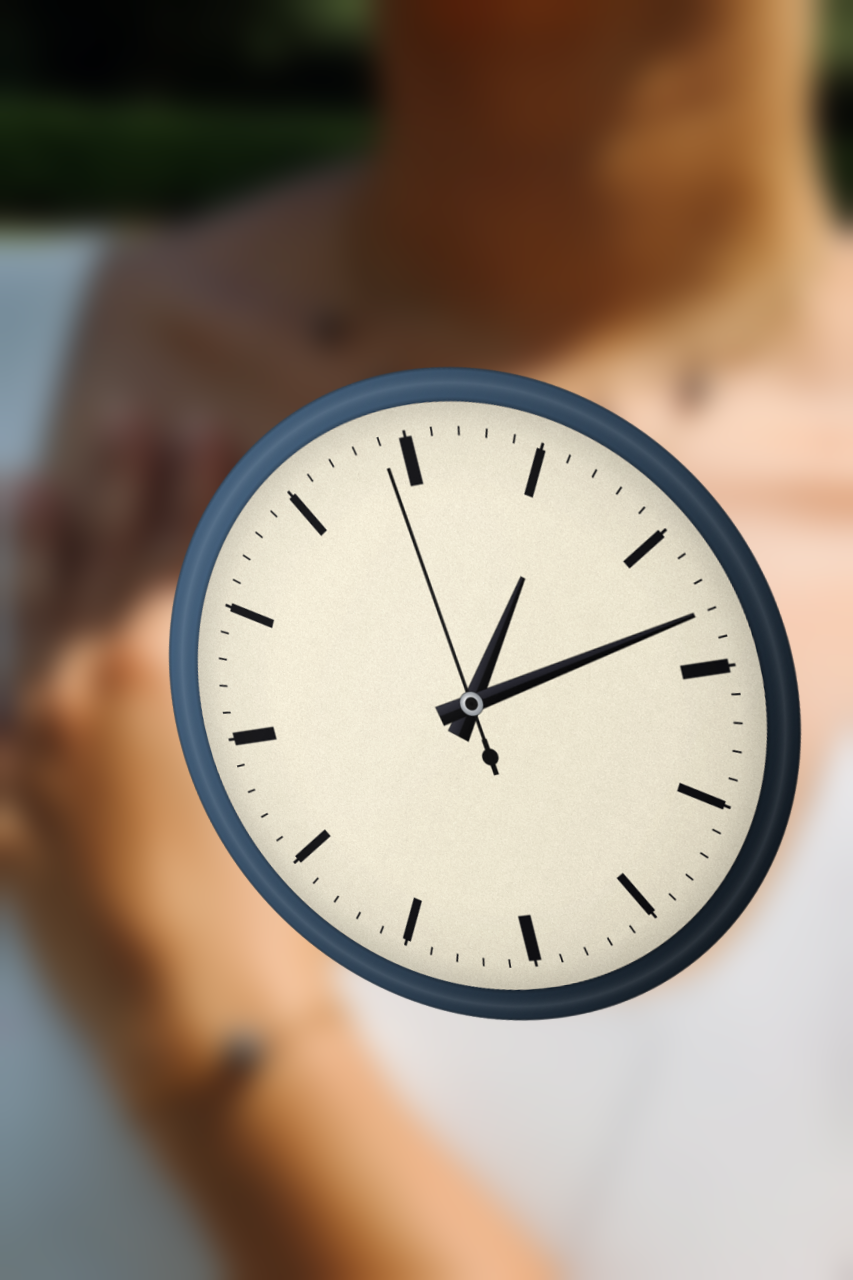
1:12:59
